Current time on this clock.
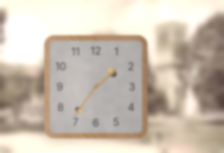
1:36
